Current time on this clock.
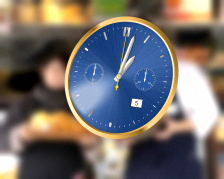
1:02
